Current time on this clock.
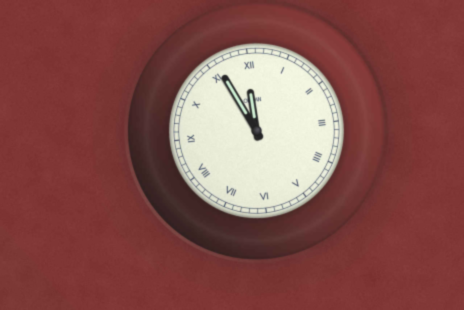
11:56
